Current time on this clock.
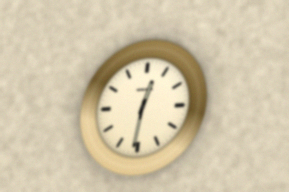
12:31
